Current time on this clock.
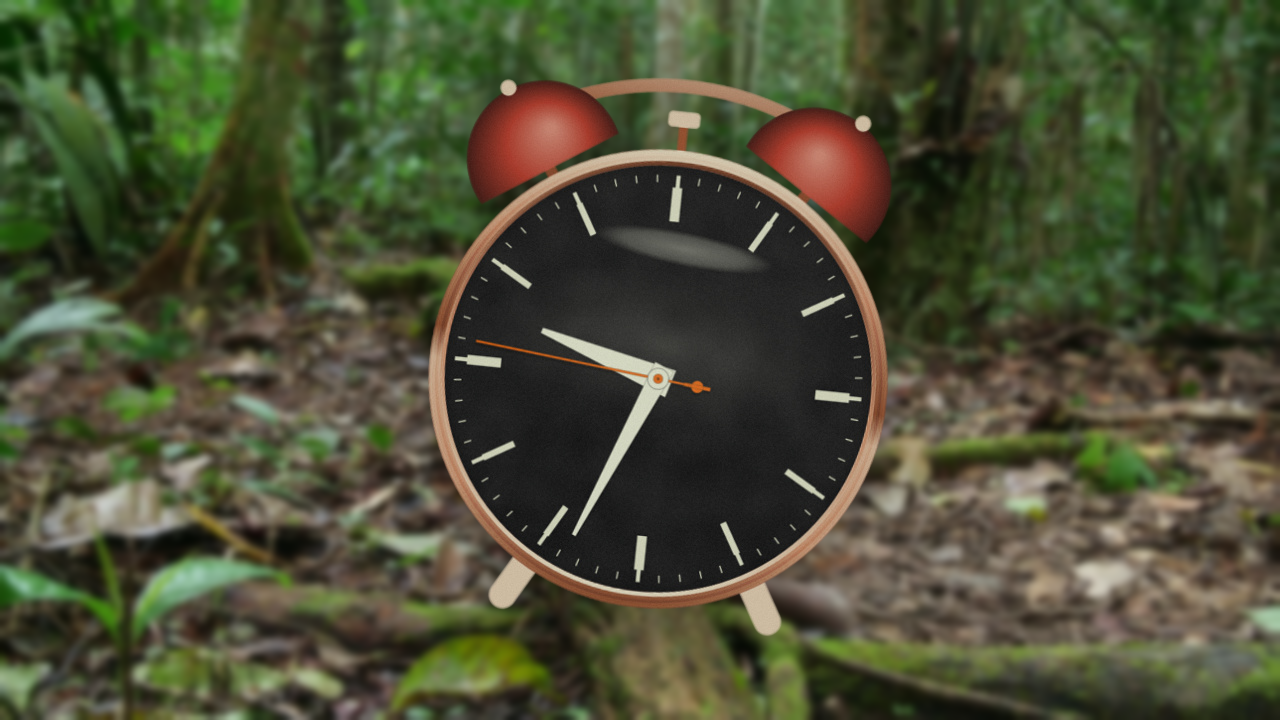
9:33:46
